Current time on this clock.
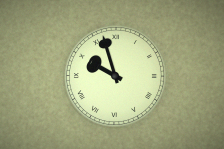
9:57
